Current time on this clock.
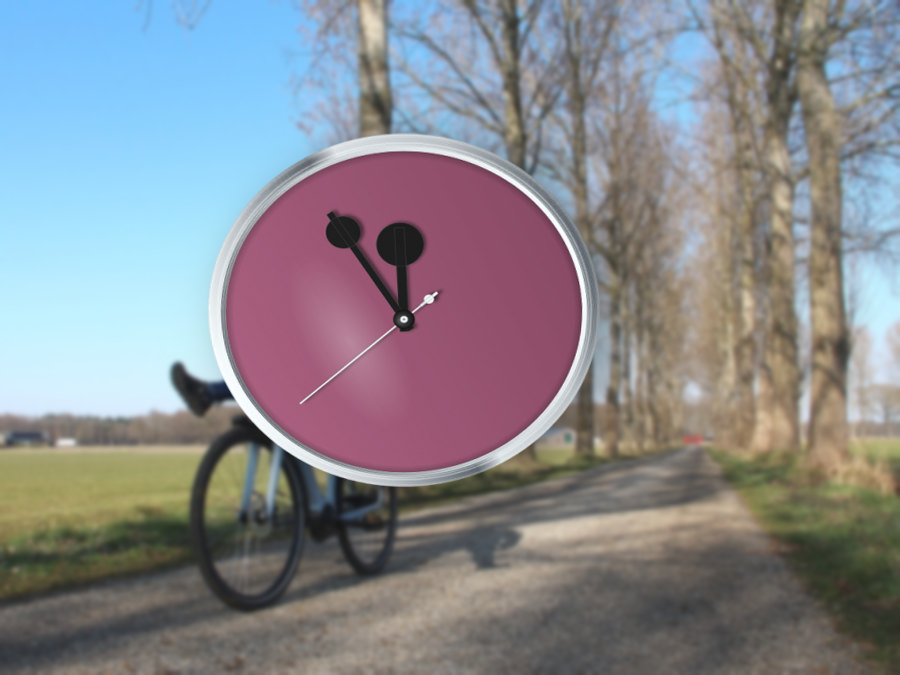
11:54:38
